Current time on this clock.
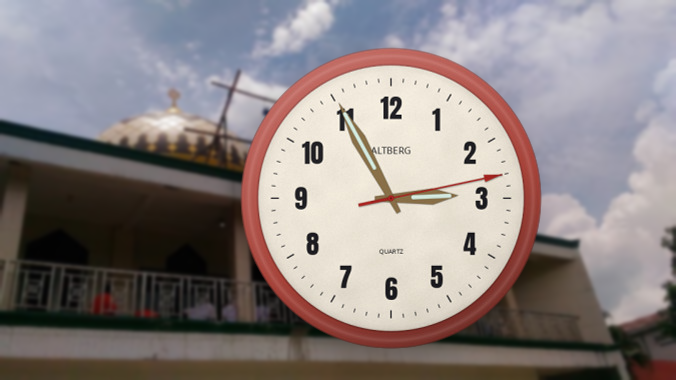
2:55:13
